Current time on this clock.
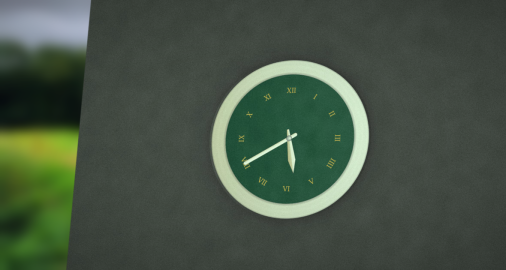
5:40
